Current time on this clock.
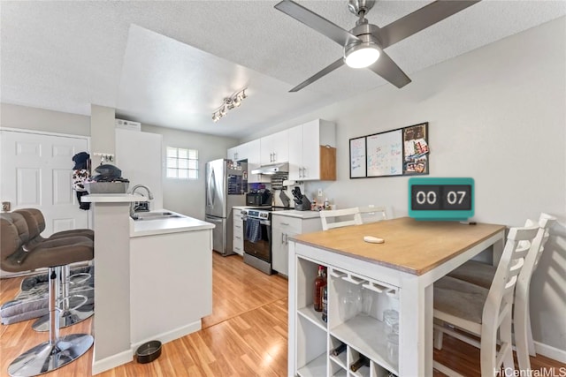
0:07
